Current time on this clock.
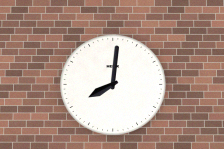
8:01
